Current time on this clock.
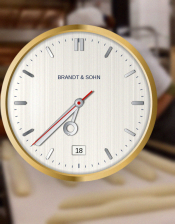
6:37:38
